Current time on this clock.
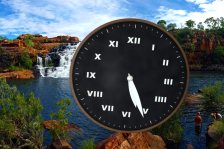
5:26
